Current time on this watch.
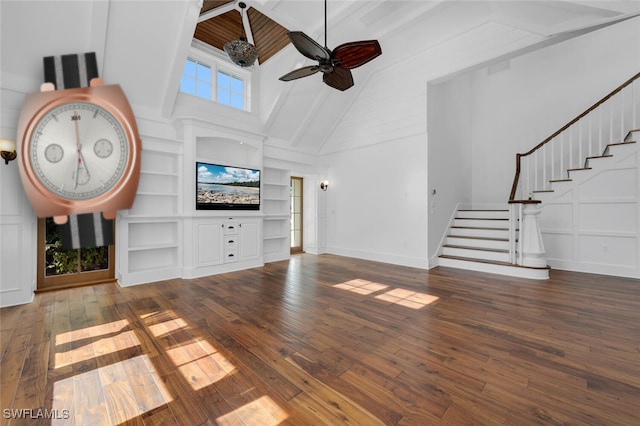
5:32
